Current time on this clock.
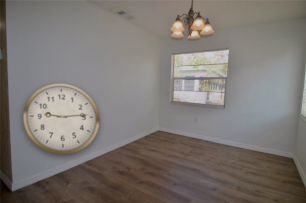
9:14
